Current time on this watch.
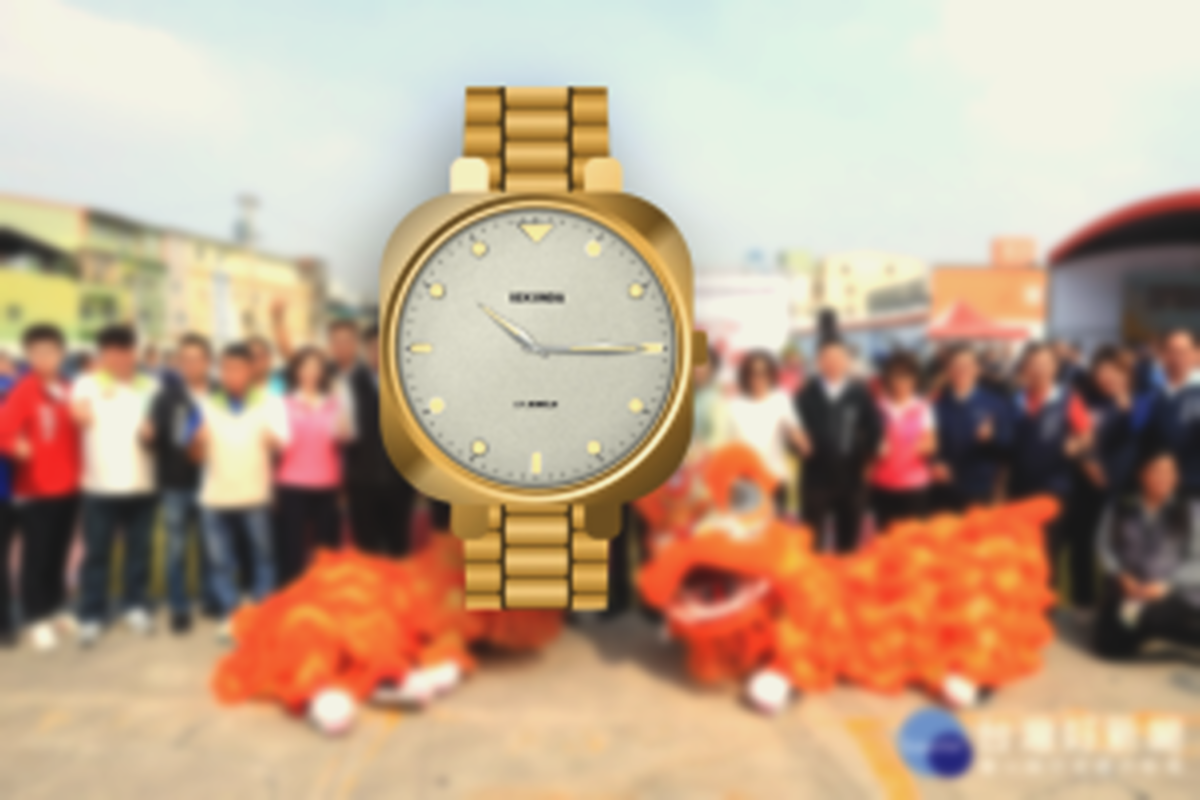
10:15
